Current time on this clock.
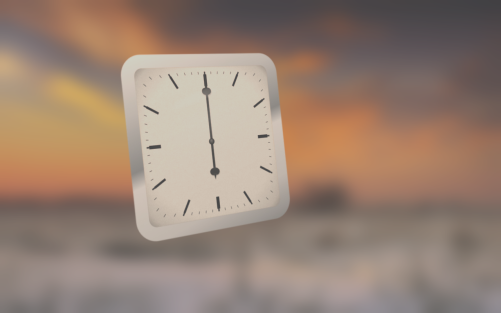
6:00
